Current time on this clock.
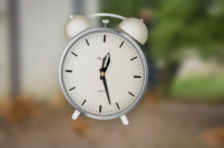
12:27
